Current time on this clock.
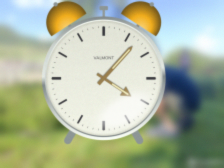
4:07
